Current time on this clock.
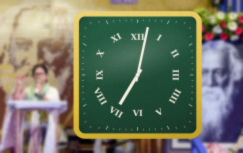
7:02
